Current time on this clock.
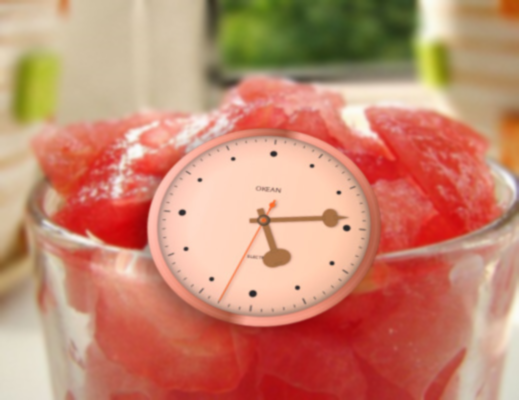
5:13:33
